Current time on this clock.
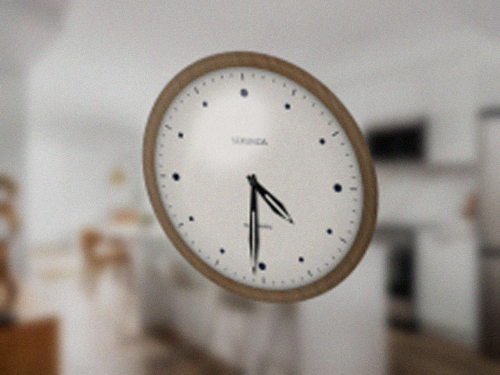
4:31
